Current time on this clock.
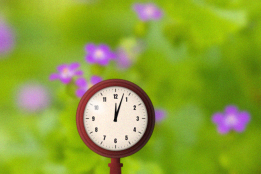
12:03
